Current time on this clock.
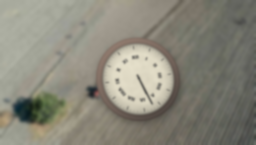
5:27
